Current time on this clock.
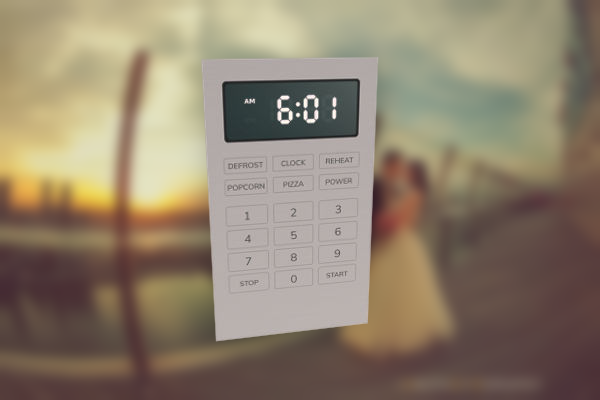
6:01
